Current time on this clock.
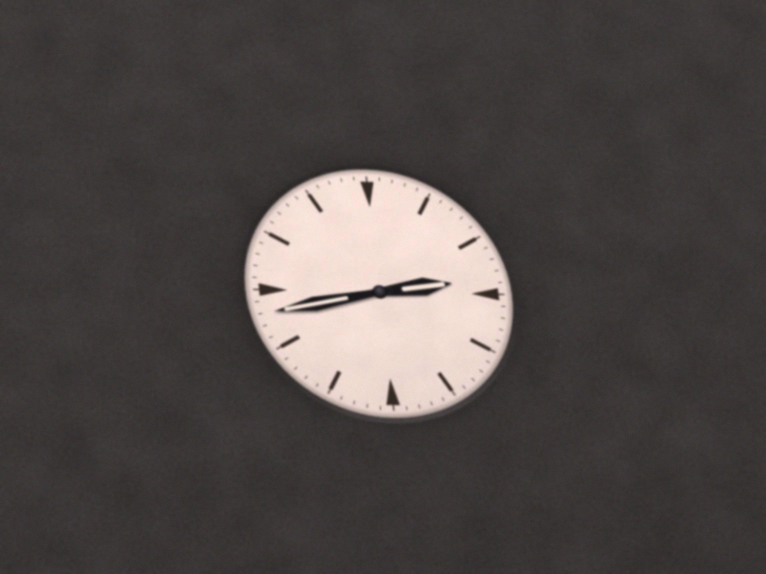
2:43
